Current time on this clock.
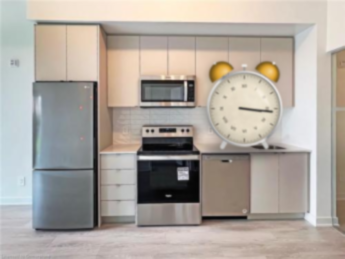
3:16
